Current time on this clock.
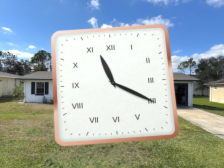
11:20
